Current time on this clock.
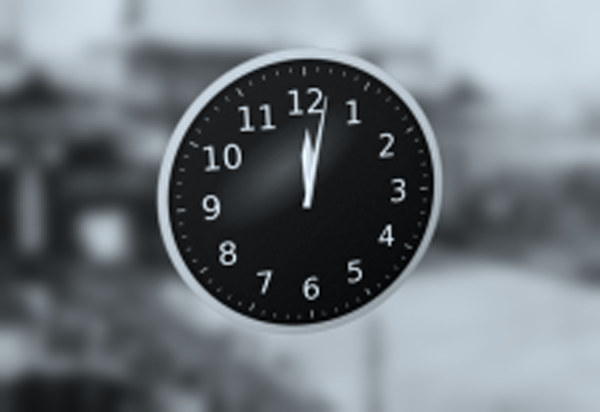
12:02
